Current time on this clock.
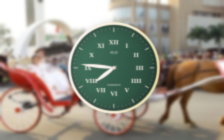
7:46
